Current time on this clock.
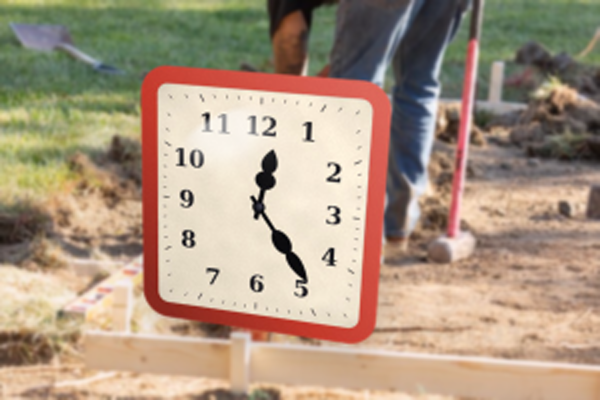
12:24
